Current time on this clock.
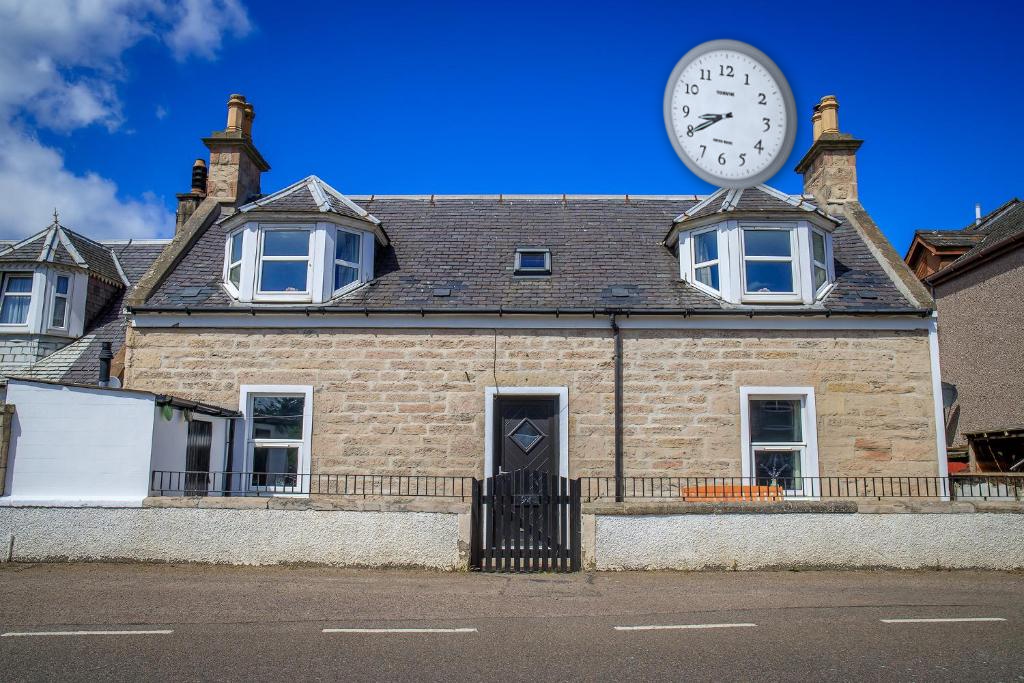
8:40
